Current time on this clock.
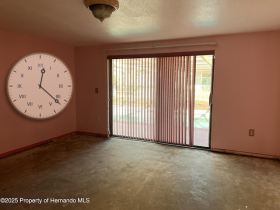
12:22
